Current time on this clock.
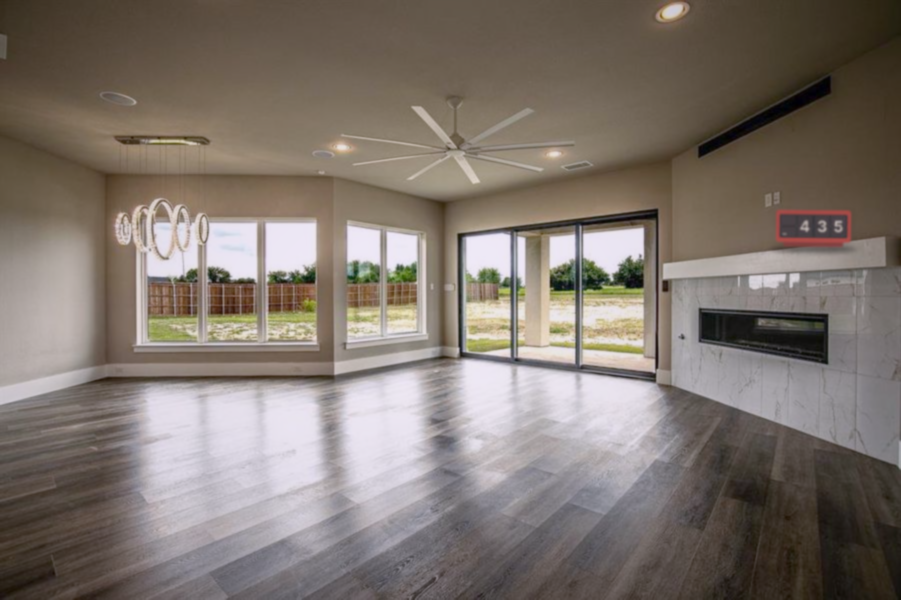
4:35
